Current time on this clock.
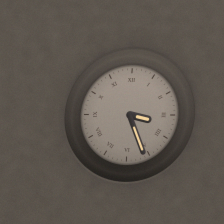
3:26
